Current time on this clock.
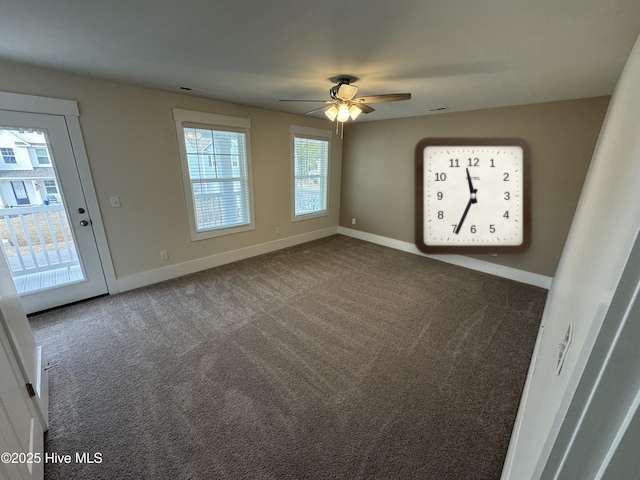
11:34
